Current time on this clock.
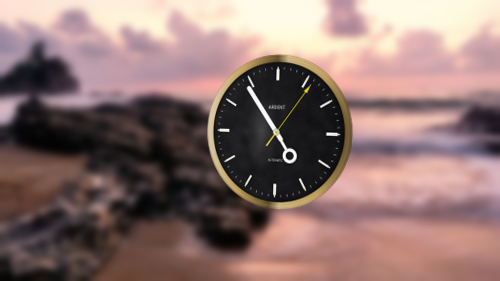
4:54:06
